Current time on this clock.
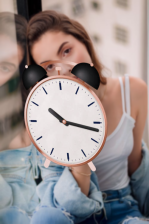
10:17
